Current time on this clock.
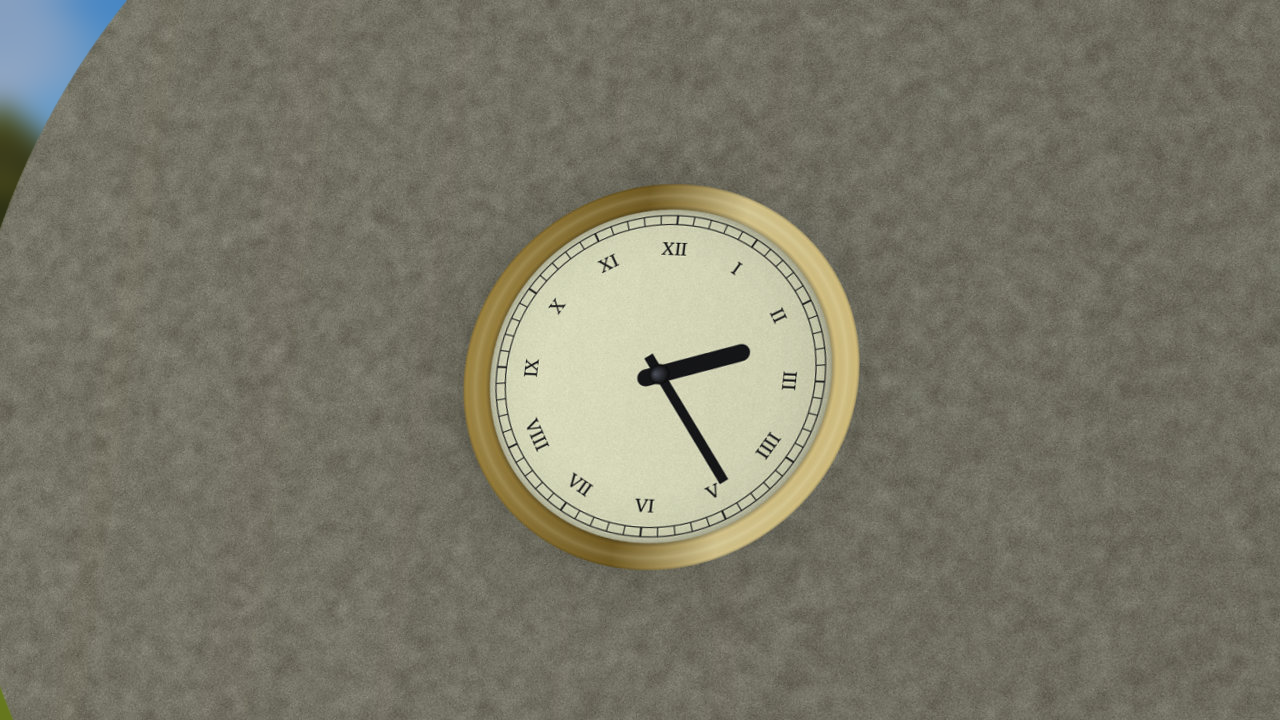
2:24
